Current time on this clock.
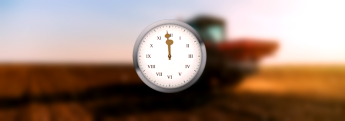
11:59
